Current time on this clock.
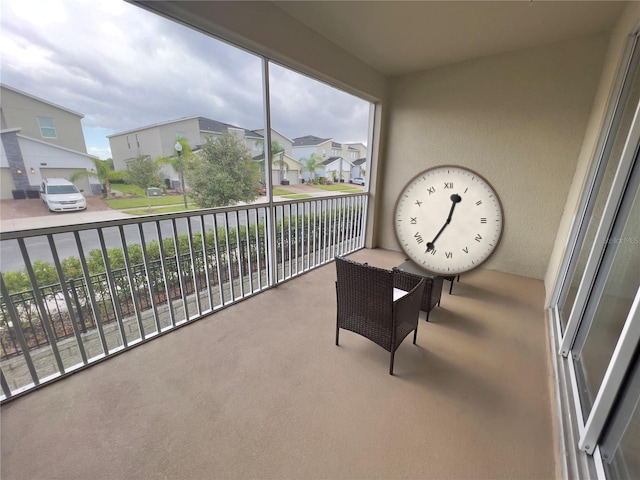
12:36
